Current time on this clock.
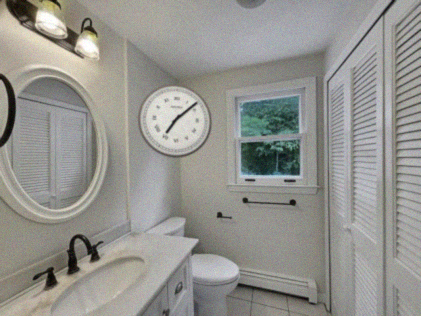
7:08
